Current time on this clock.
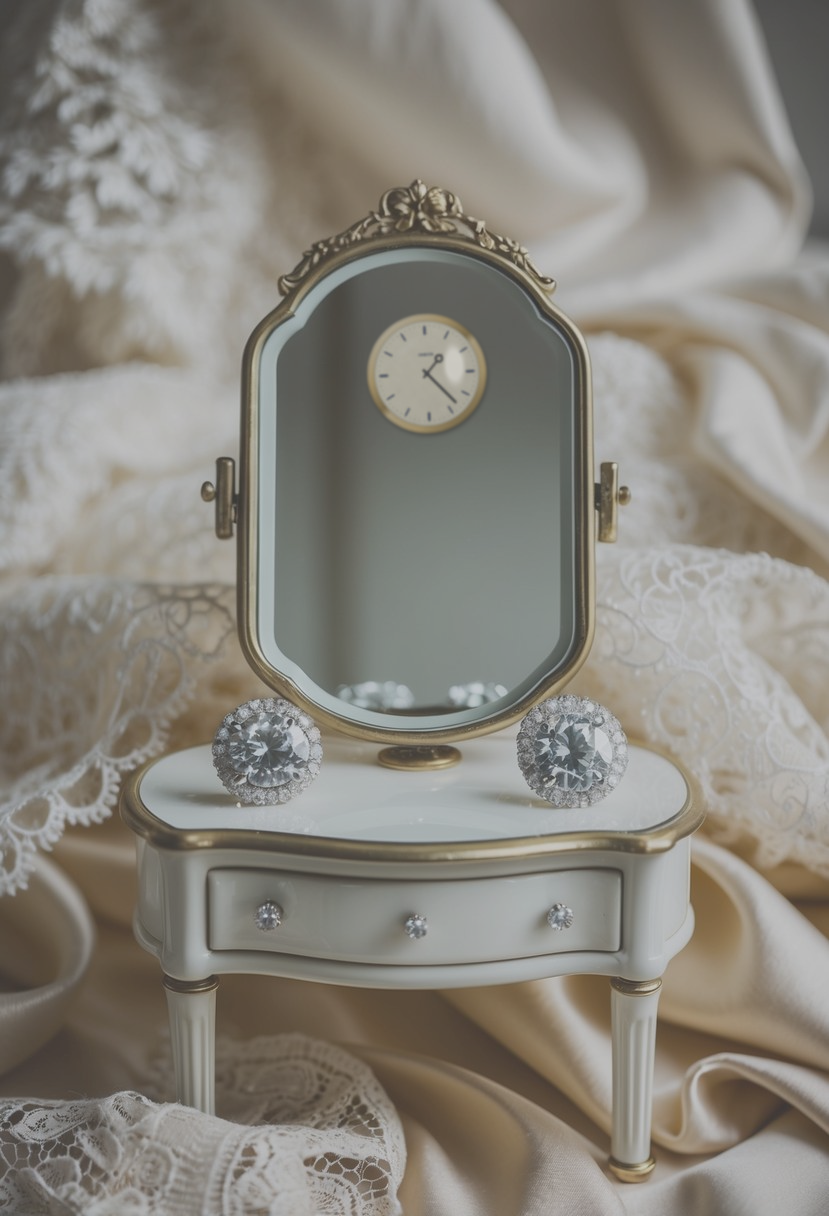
1:23
